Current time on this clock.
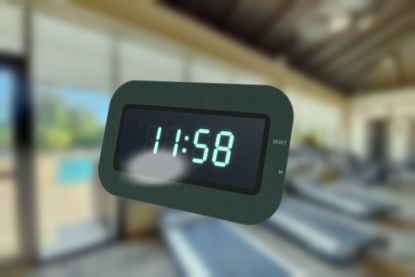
11:58
